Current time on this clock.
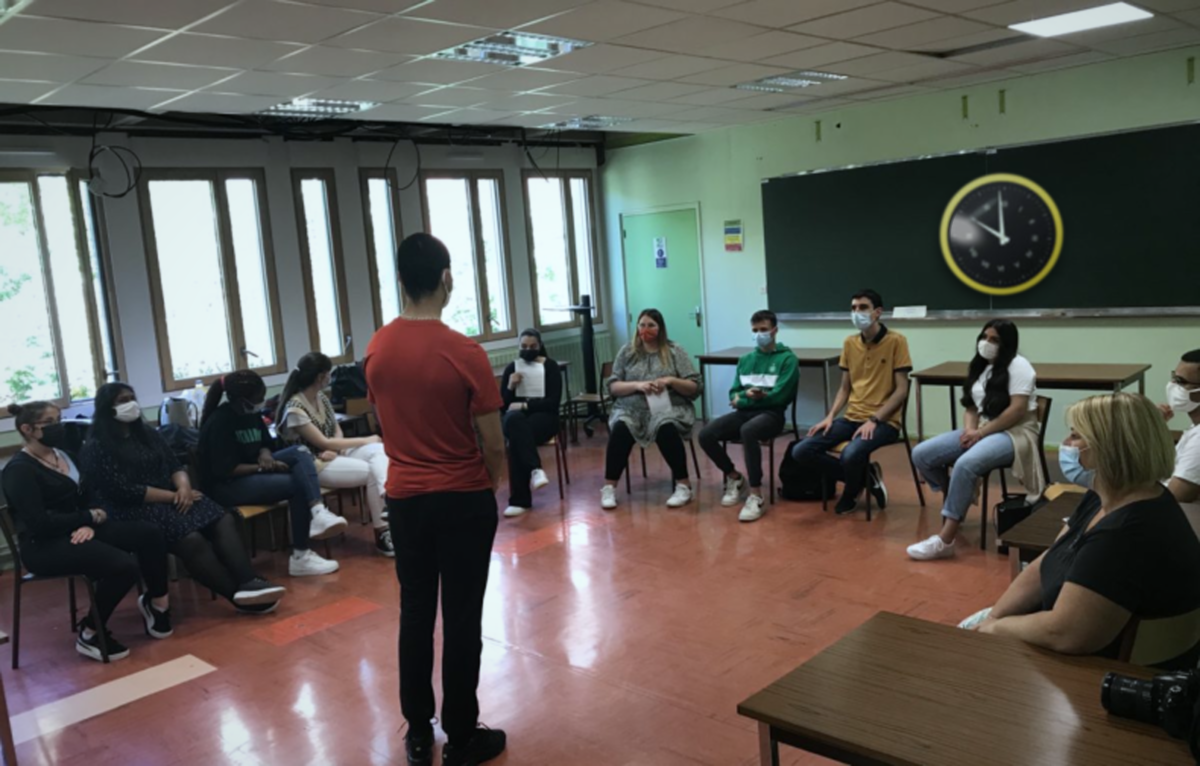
9:59
